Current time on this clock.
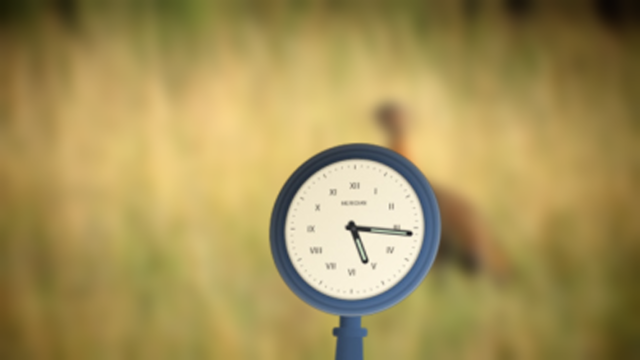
5:16
